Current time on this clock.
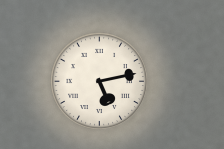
5:13
